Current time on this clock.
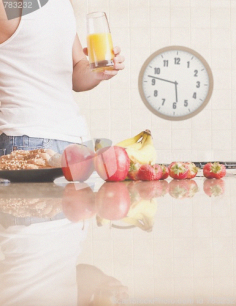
5:47
